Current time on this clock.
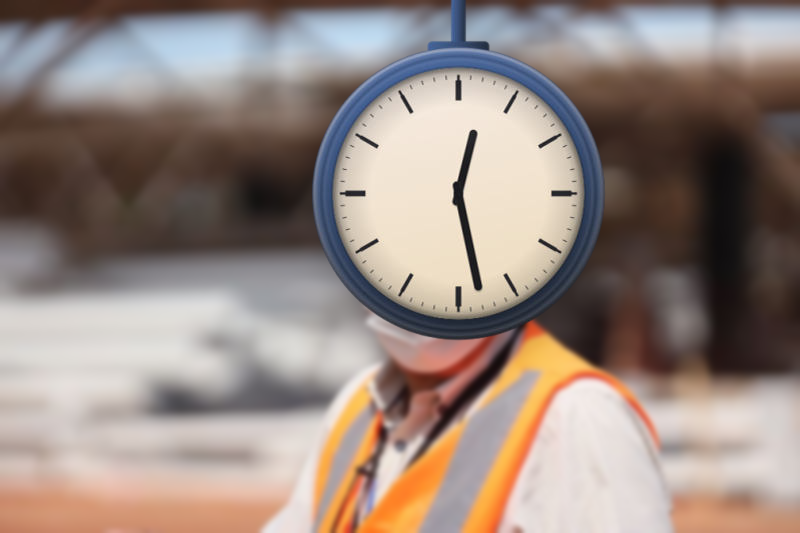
12:28
